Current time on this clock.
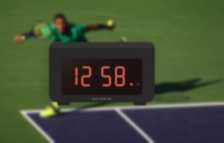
12:58
